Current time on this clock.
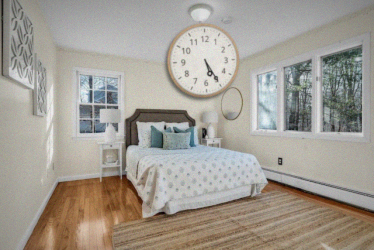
5:25
